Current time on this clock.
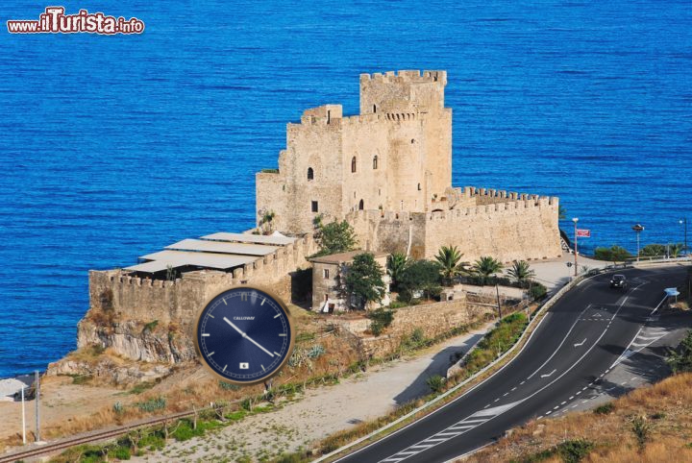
10:21
